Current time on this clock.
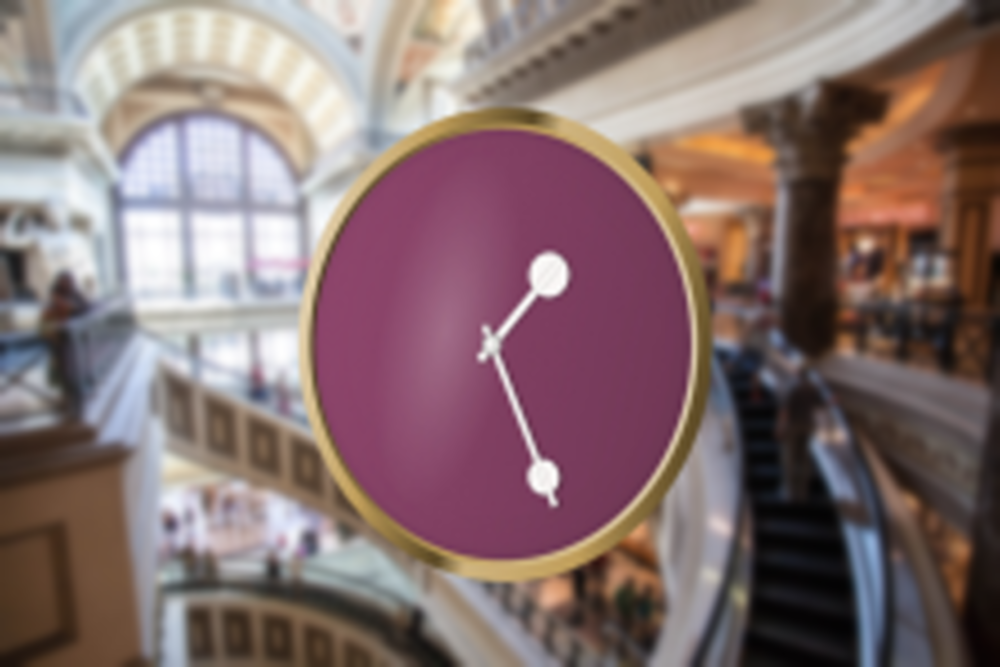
1:26
